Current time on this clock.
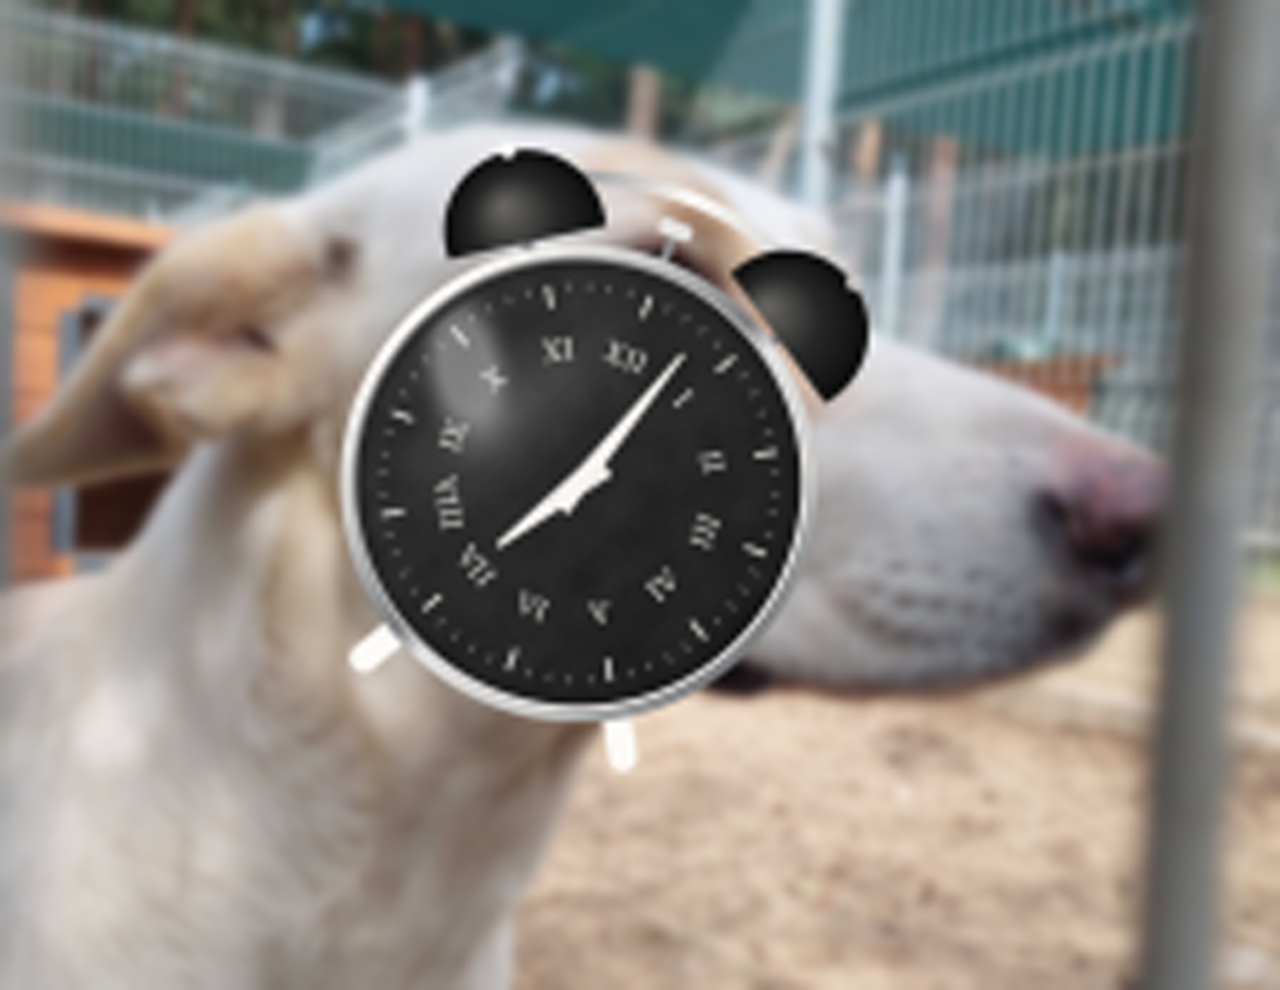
7:03
